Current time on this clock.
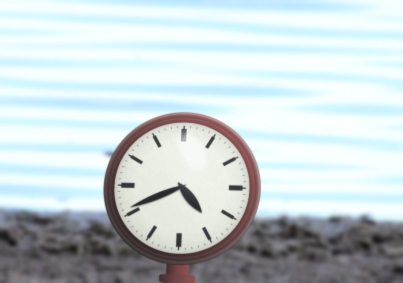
4:41
